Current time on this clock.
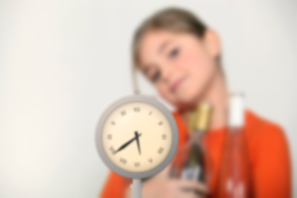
5:39
